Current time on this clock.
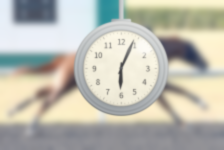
6:04
